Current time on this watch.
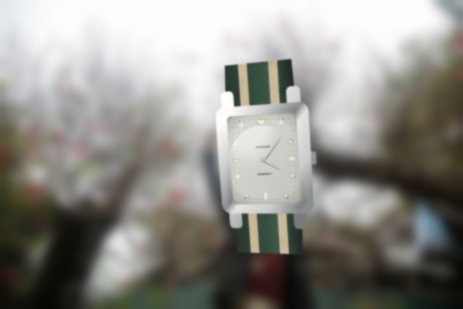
4:07
